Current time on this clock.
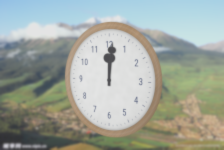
12:01
